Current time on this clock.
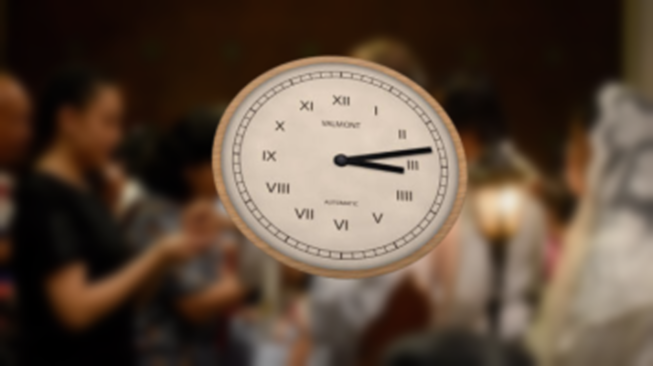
3:13
